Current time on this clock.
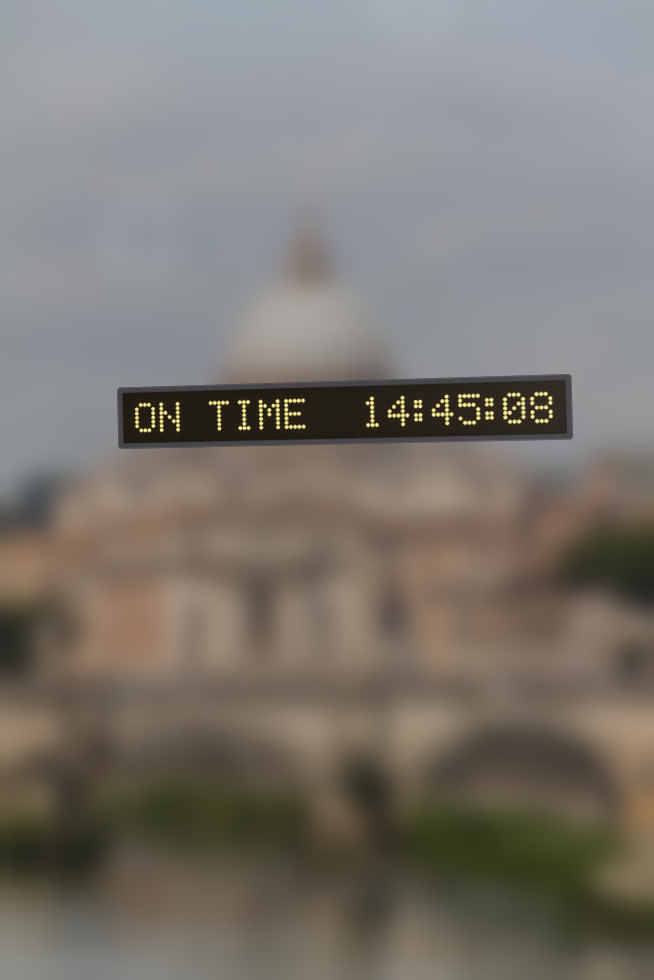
14:45:08
